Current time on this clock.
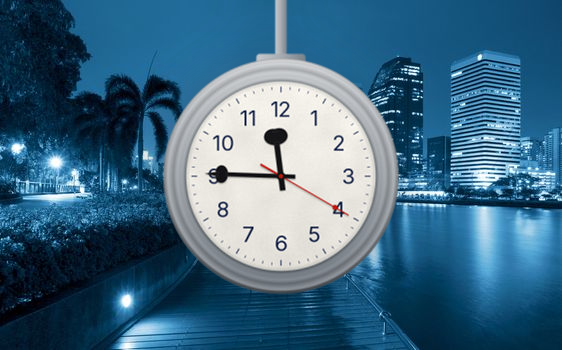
11:45:20
